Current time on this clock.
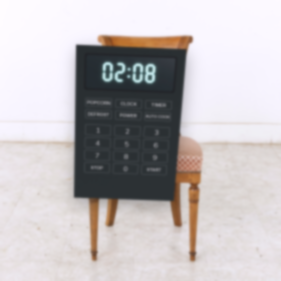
2:08
